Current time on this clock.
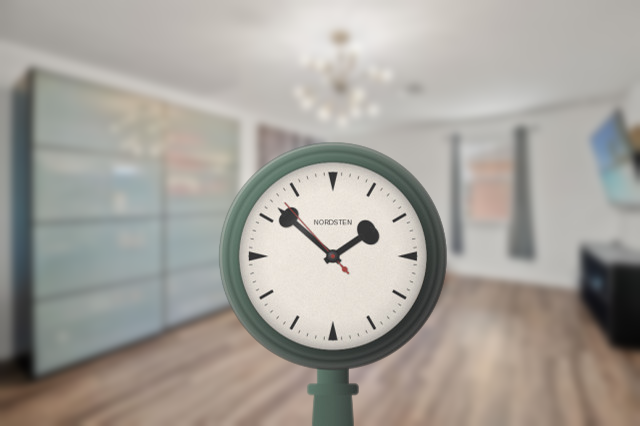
1:51:53
